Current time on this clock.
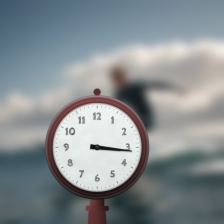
3:16
